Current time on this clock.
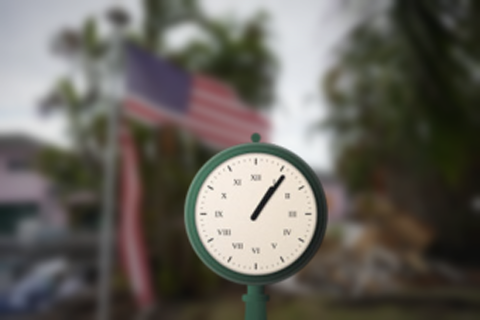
1:06
